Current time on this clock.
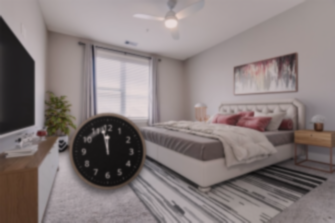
11:58
